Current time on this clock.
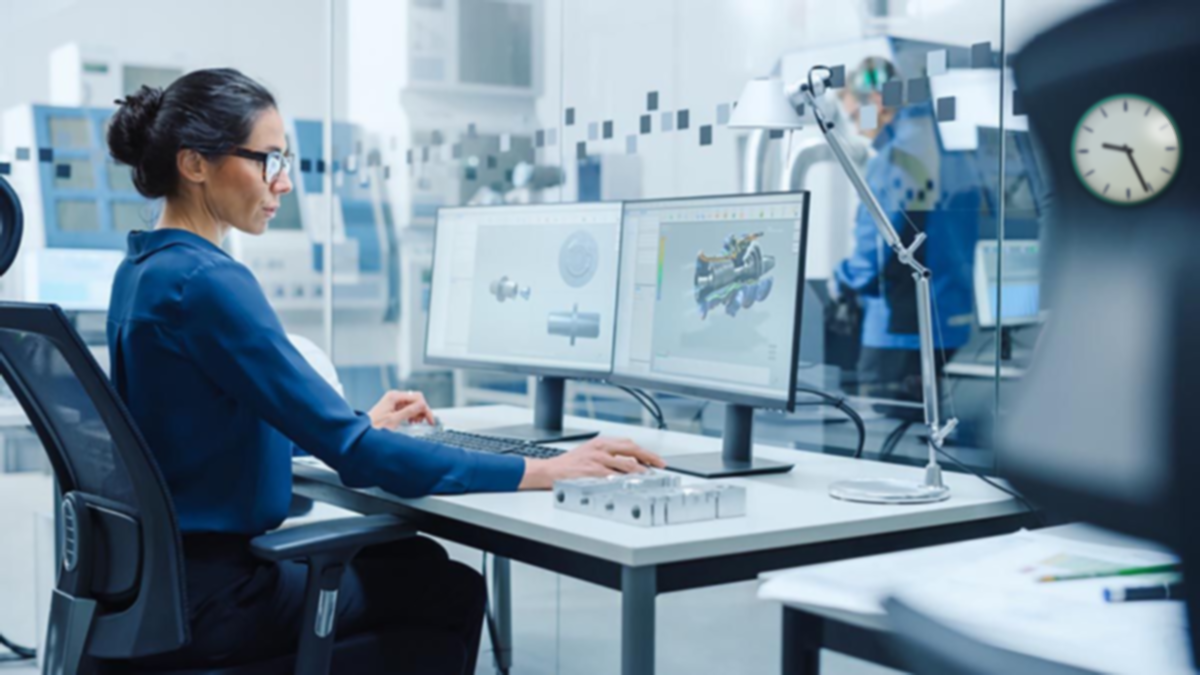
9:26
